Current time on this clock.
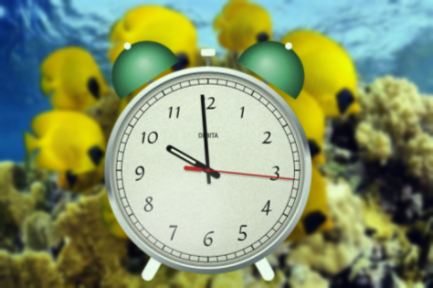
9:59:16
